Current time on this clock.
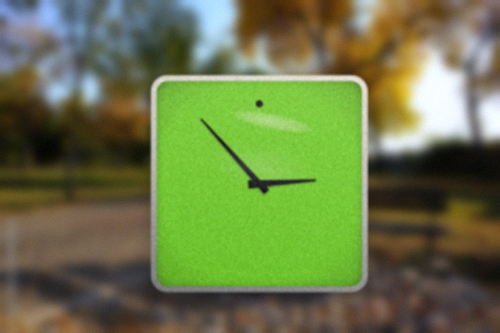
2:53
